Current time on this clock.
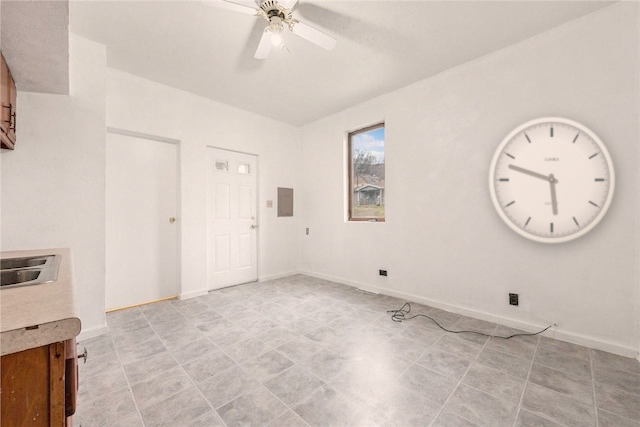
5:48
